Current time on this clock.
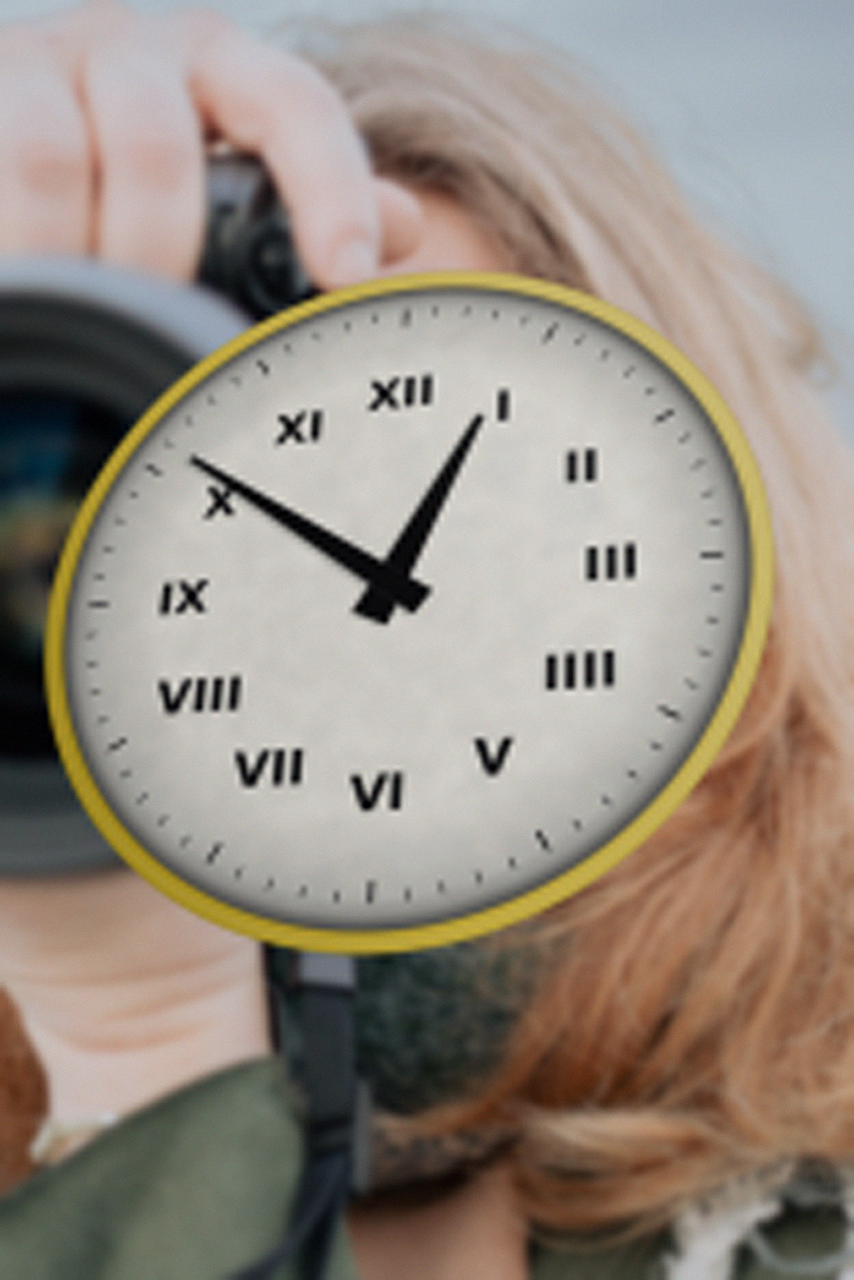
12:51
